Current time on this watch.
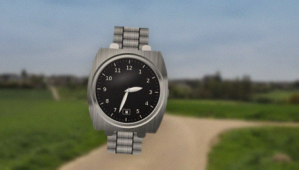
2:33
